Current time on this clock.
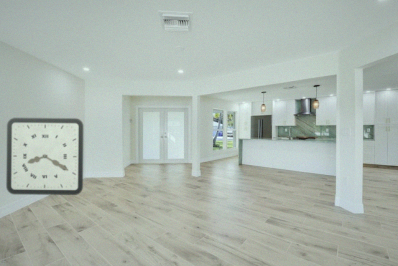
8:20
